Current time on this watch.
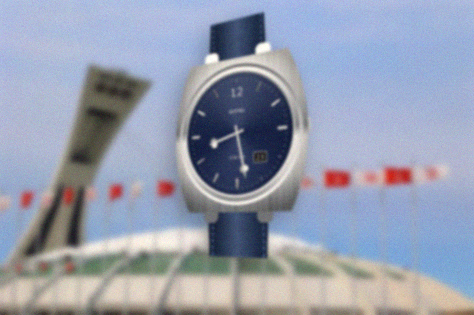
8:28
